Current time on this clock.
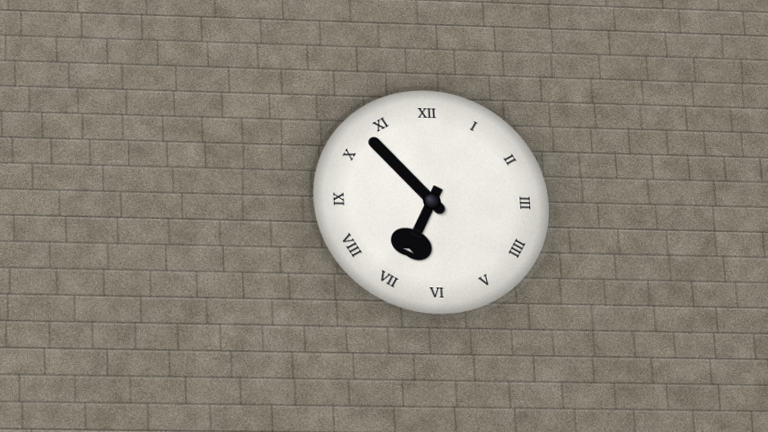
6:53
